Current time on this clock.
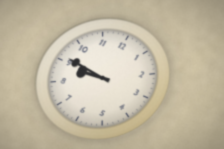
8:46
